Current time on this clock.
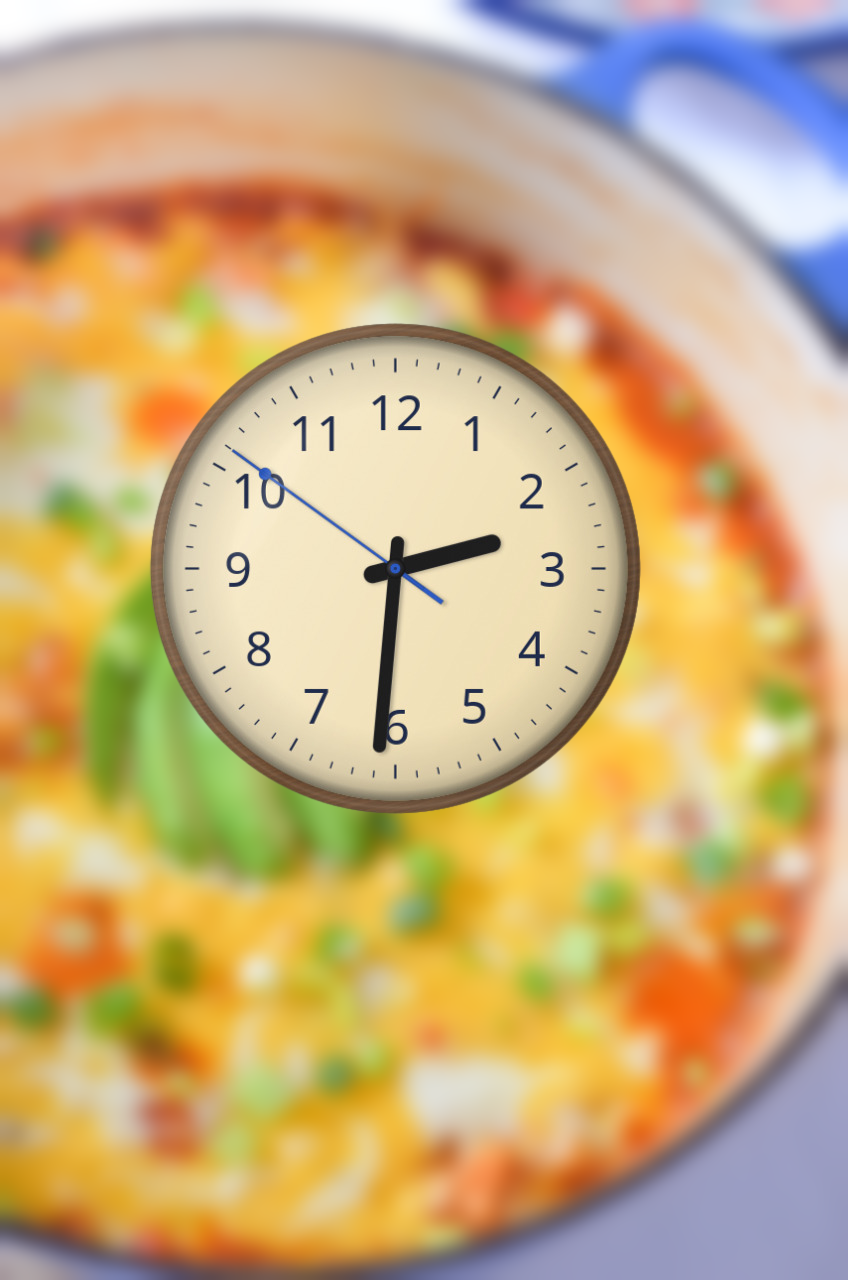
2:30:51
